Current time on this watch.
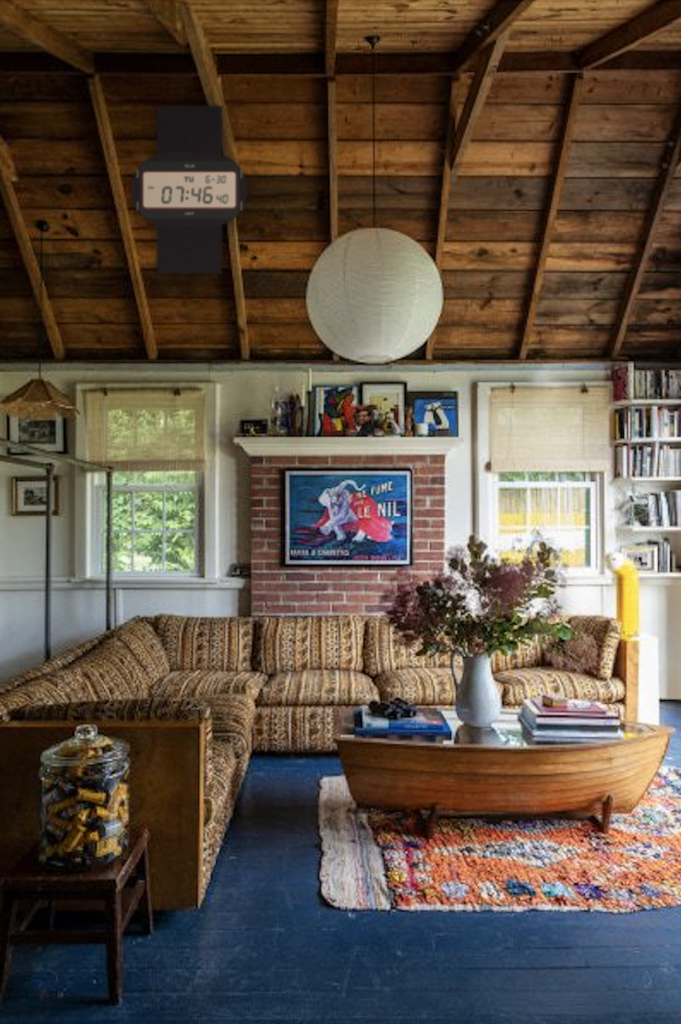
7:46
